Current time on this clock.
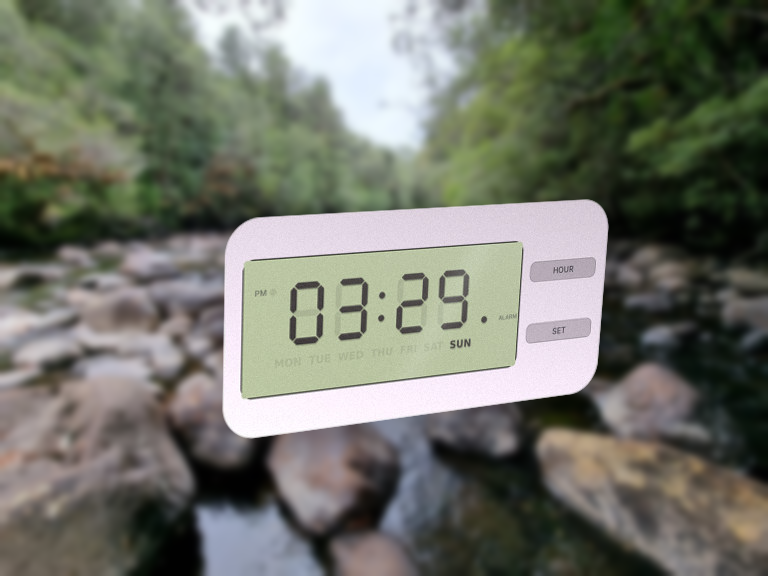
3:29
